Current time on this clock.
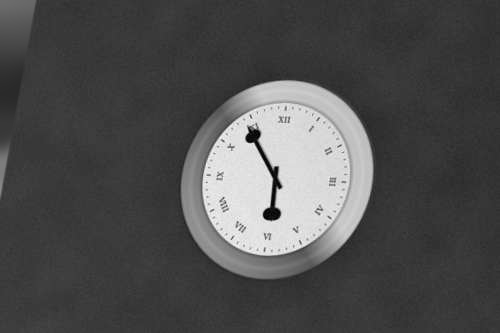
5:54
